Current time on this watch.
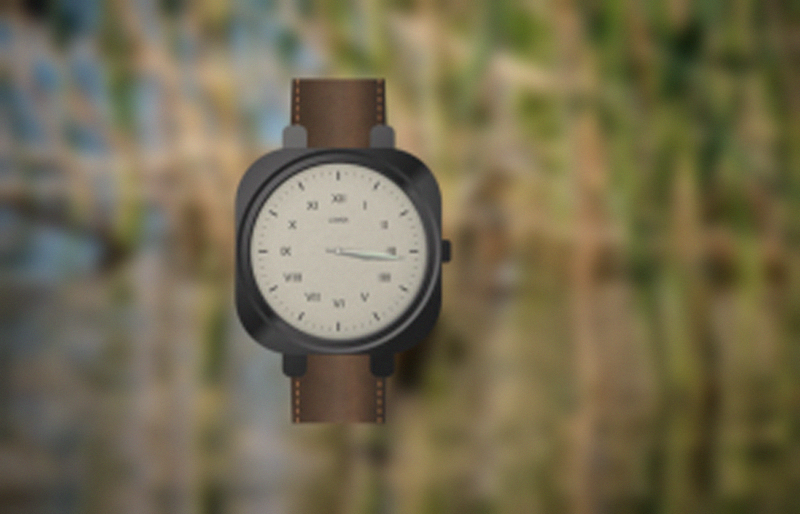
3:16
